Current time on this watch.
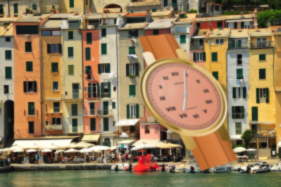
7:04
